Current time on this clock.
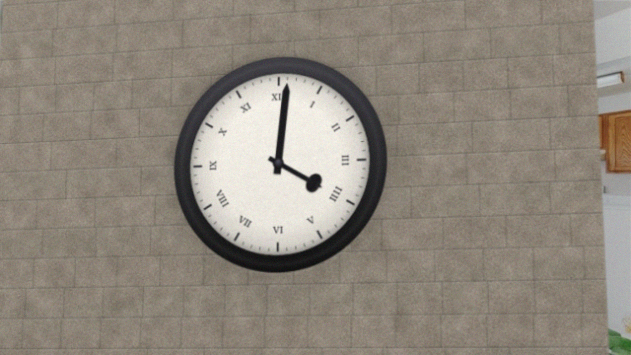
4:01
